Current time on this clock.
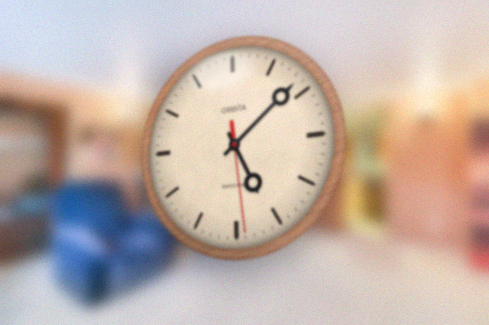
5:08:29
